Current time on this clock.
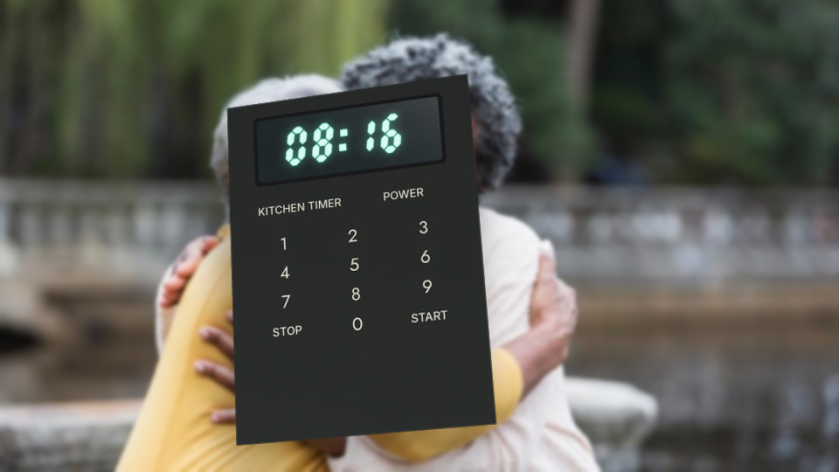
8:16
